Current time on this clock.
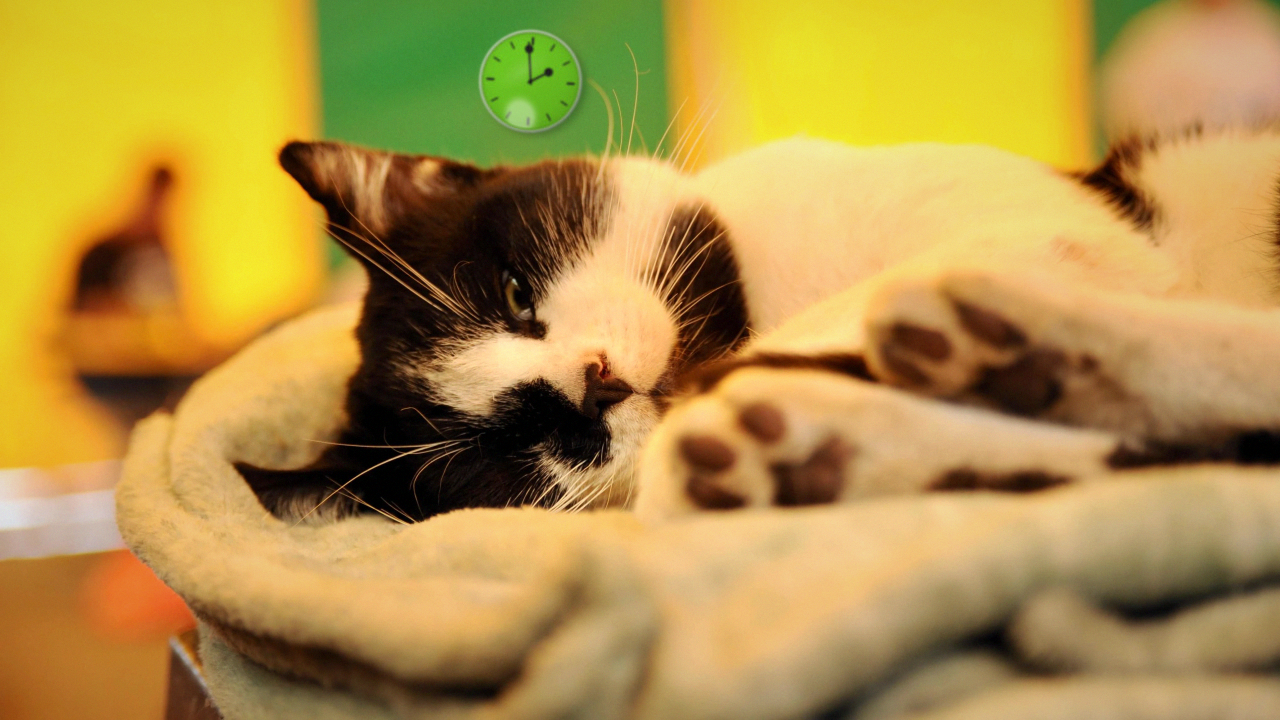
1:59
